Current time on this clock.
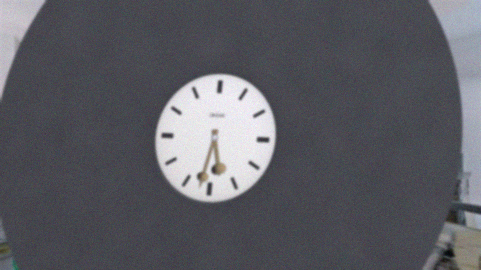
5:32
